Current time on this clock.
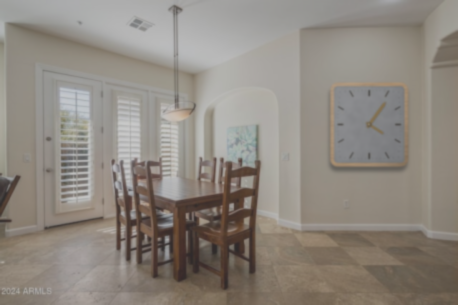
4:06
